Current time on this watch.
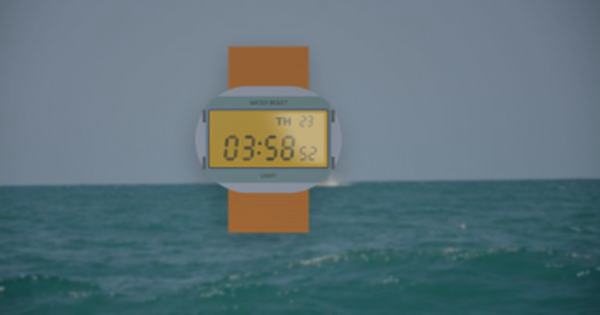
3:58:52
